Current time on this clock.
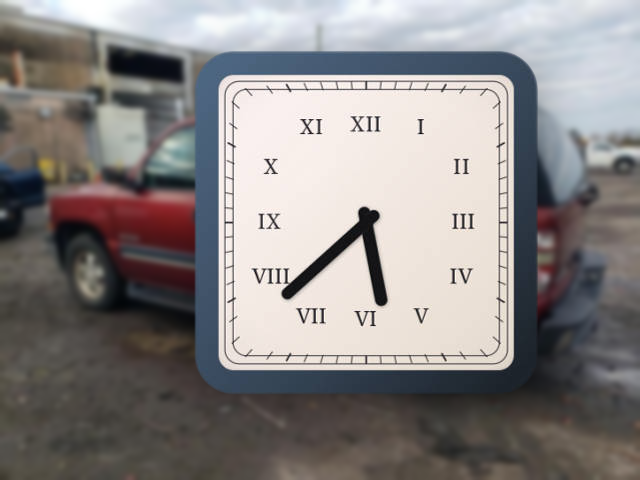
5:38
